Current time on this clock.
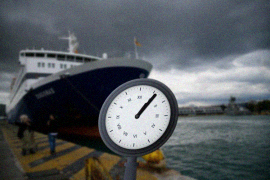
1:06
